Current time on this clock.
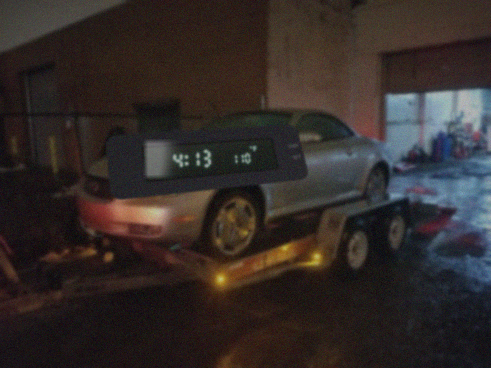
4:13
